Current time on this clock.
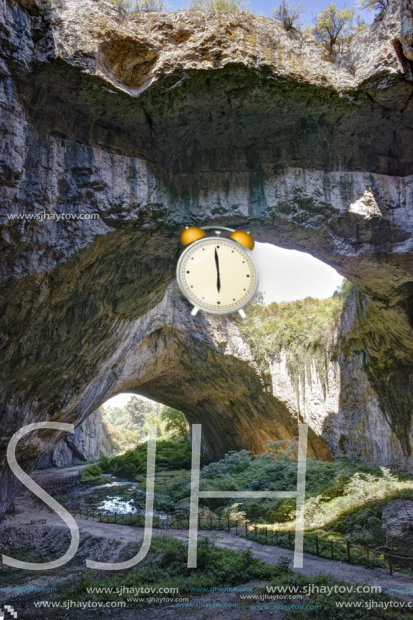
5:59
